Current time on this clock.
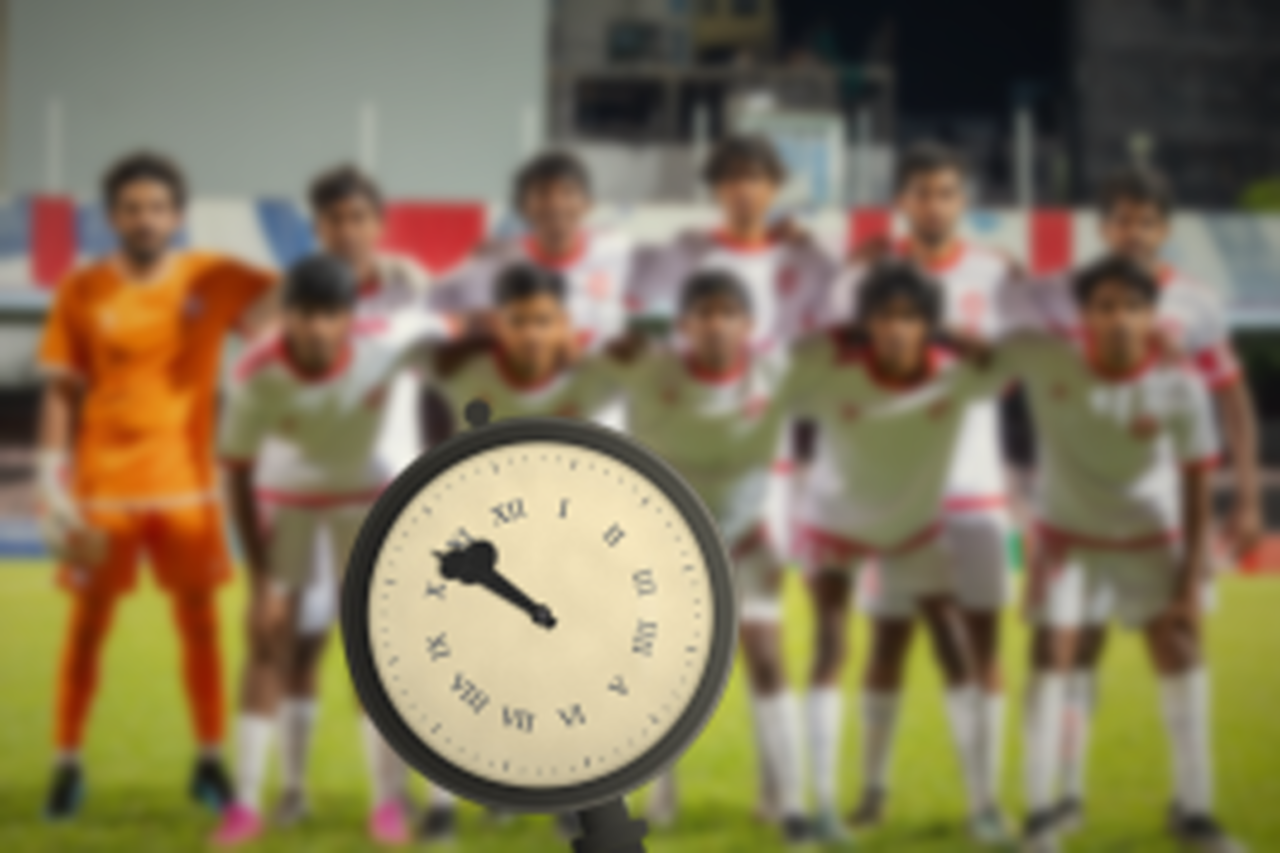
10:53
